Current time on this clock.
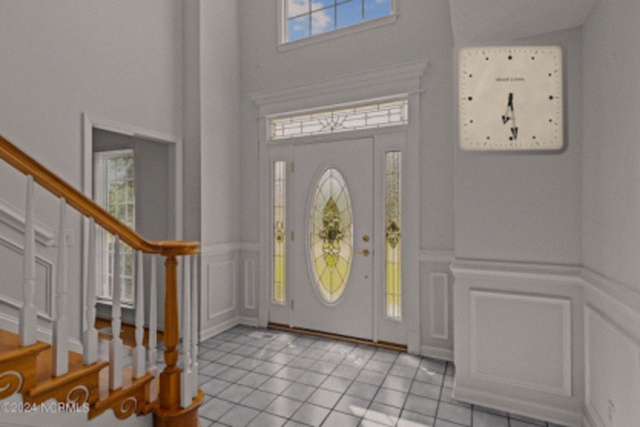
6:29
